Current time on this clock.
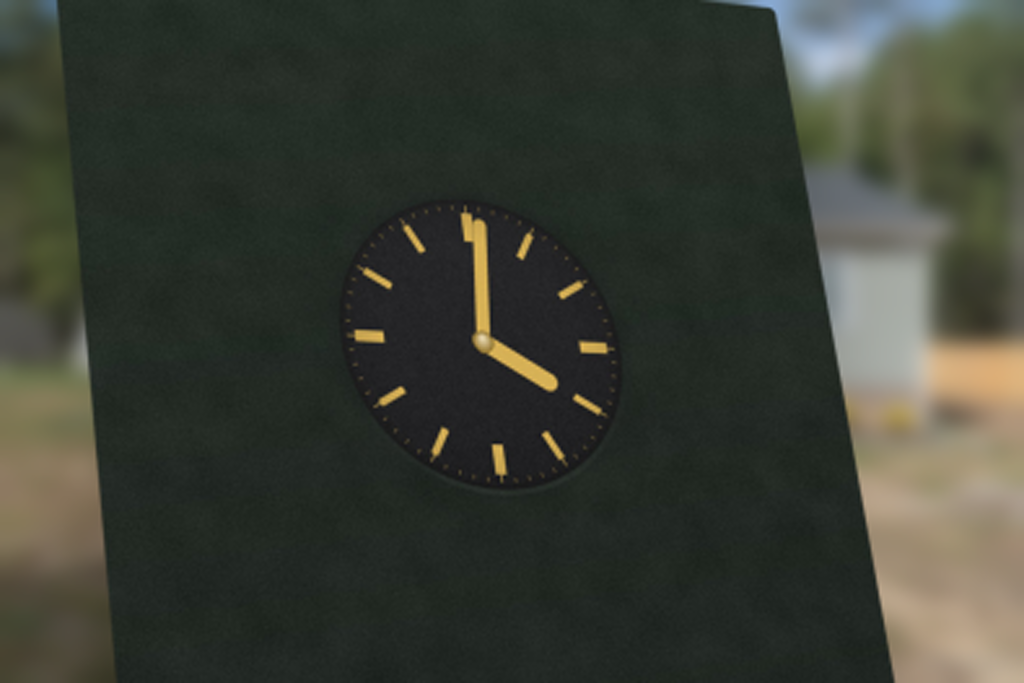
4:01
